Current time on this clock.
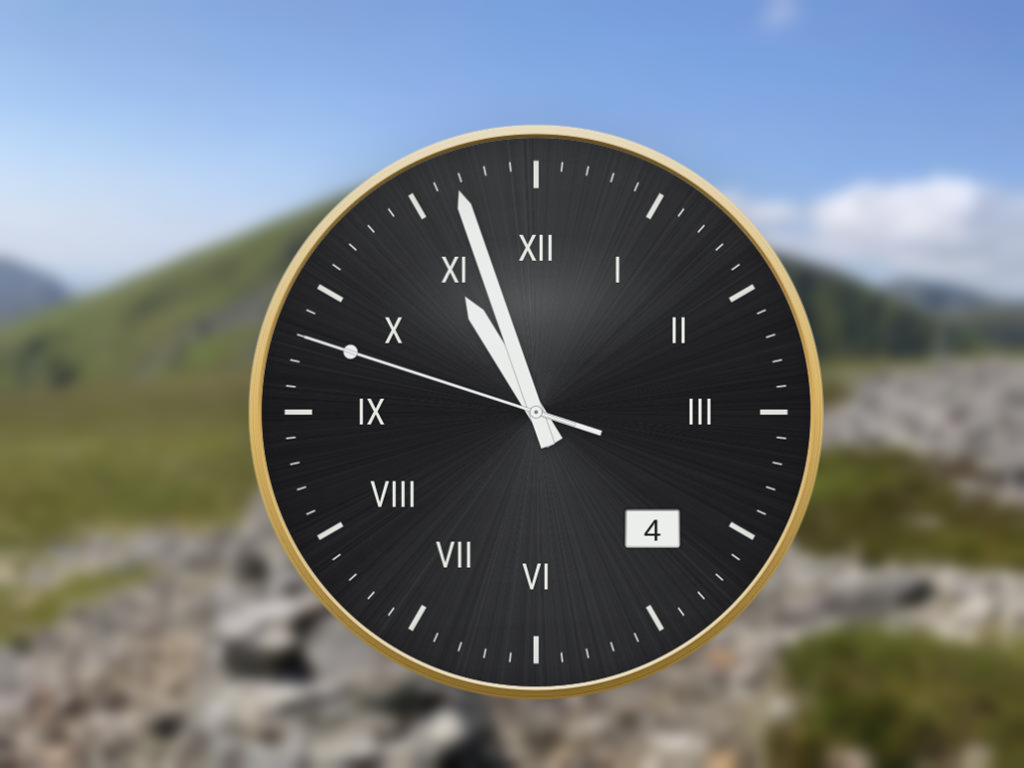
10:56:48
